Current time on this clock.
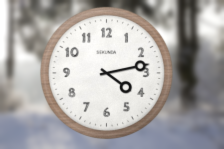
4:13
